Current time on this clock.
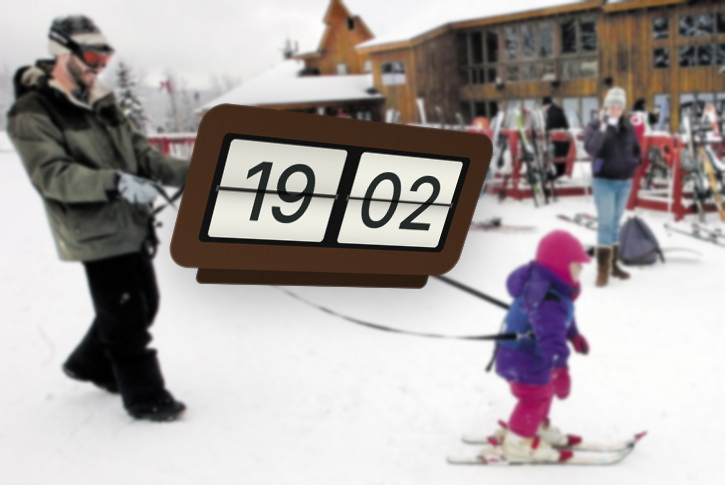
19:02
